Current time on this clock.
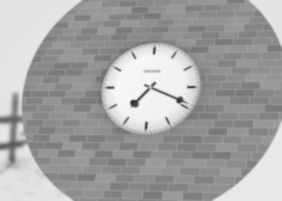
7:19
